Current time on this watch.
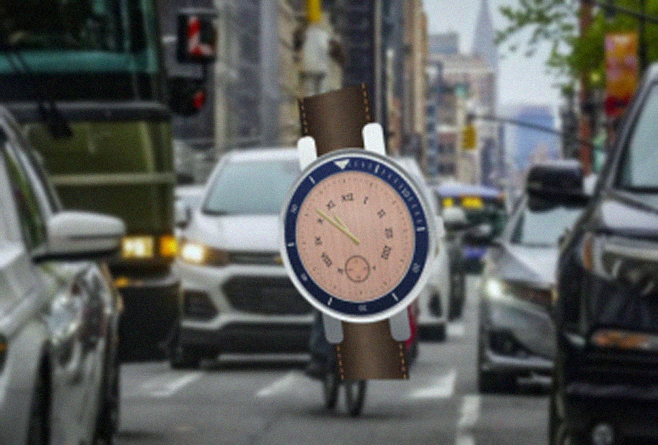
10:52
